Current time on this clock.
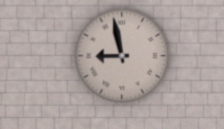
8:58
